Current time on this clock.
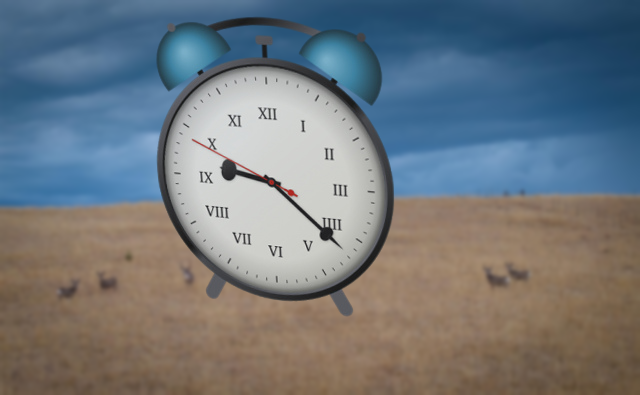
9:21:49
